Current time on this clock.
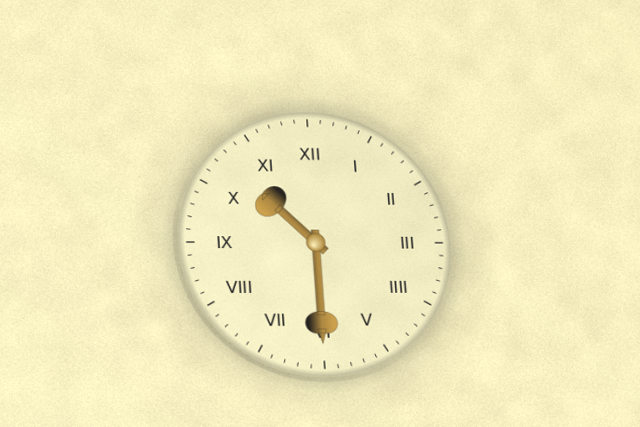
10:30
